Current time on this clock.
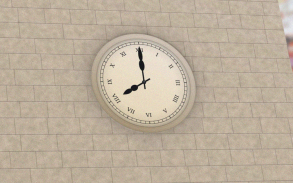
8:00
